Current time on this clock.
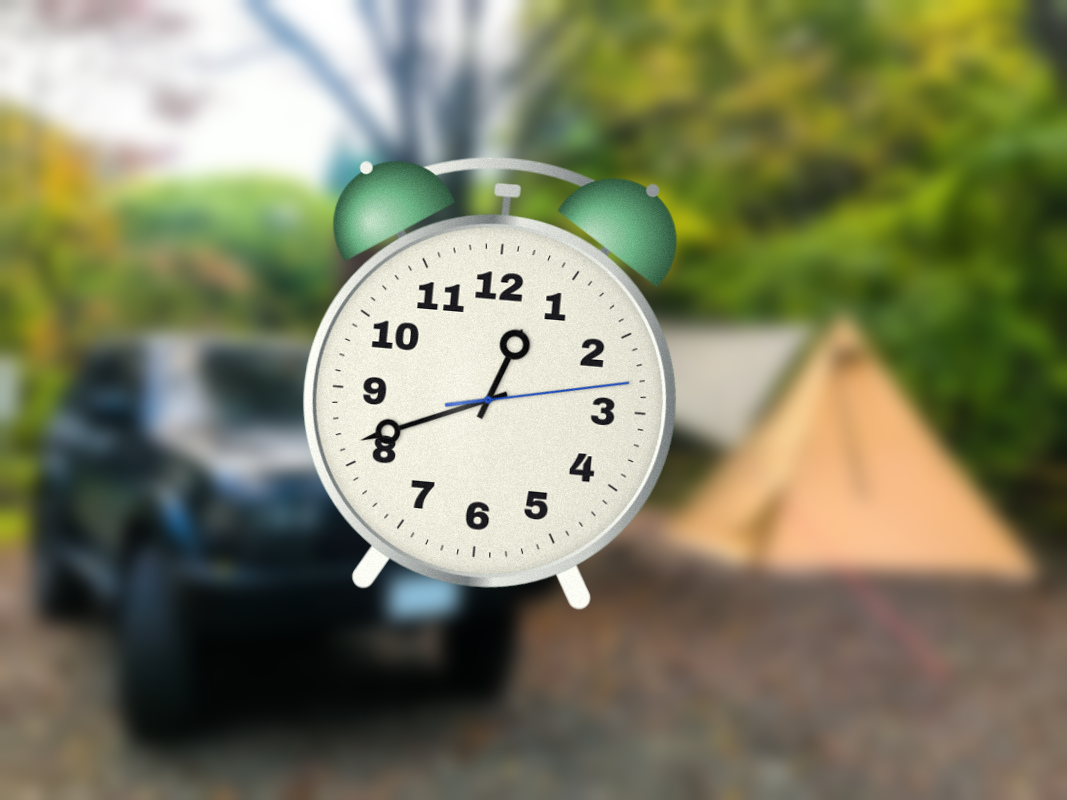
12:41:13
